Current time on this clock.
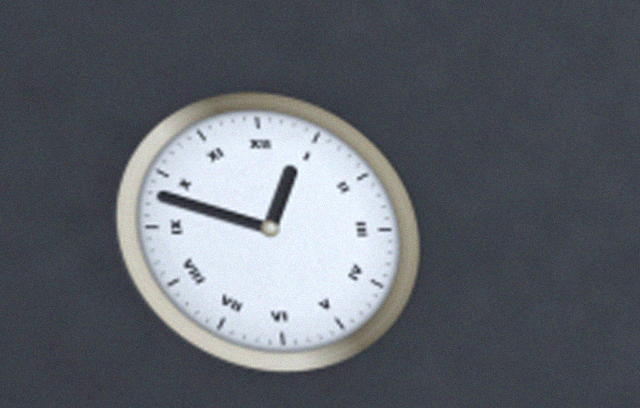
12:48
